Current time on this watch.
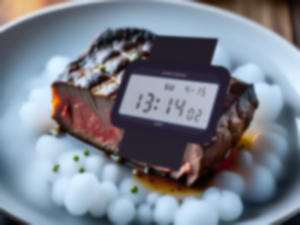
13:14
